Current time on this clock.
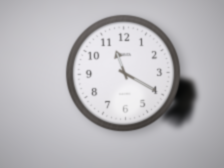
11:20
